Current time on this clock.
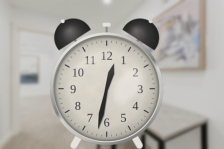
12:32
